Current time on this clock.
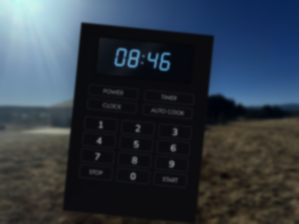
8:46
